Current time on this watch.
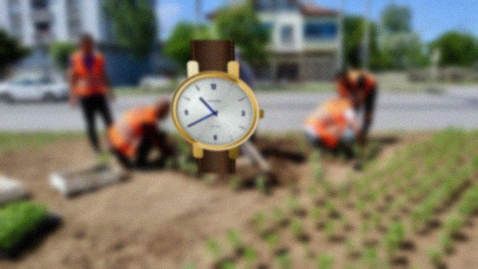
10:40
